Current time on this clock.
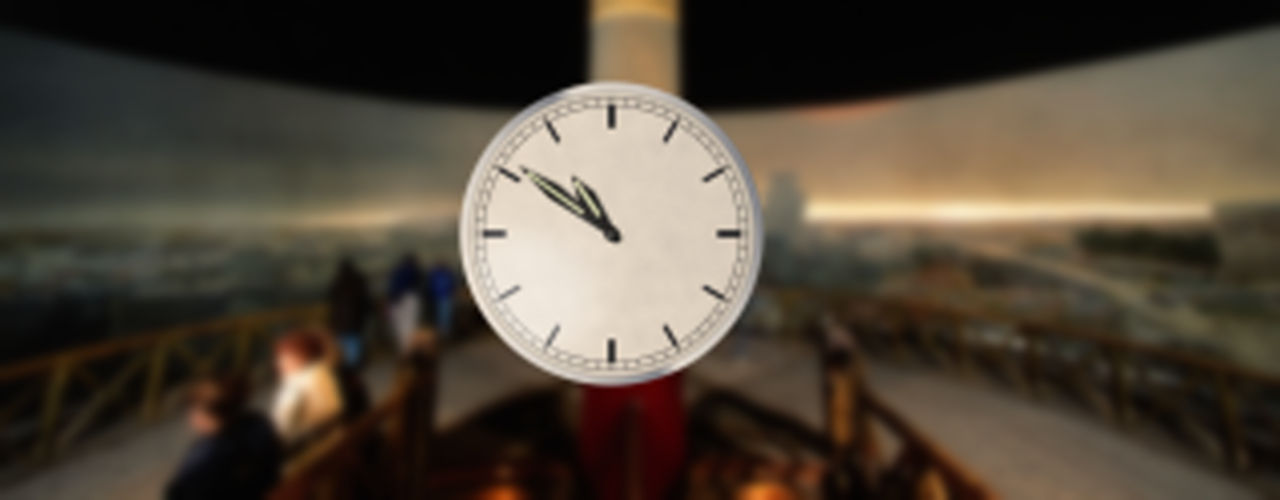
10:51
